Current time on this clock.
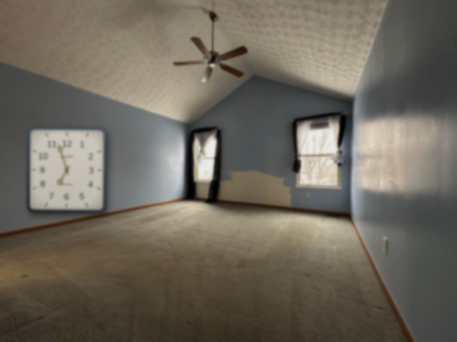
6:57
